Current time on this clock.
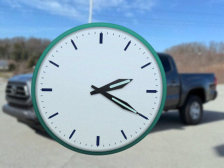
2:20
